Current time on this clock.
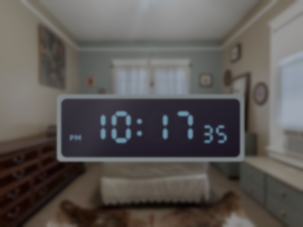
10:17:35
